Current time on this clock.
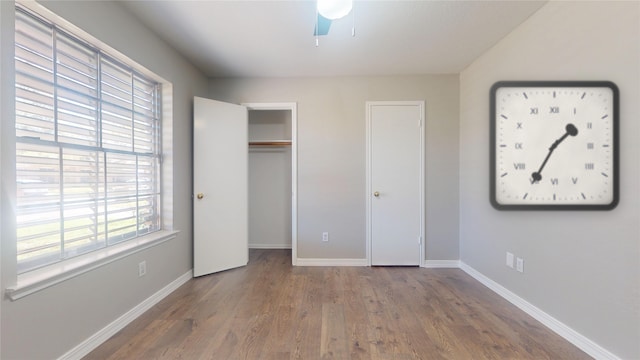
1:35
